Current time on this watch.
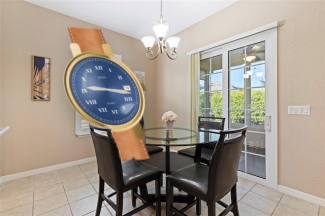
9:17
